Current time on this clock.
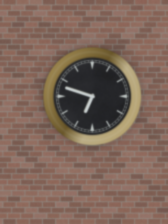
6:48
